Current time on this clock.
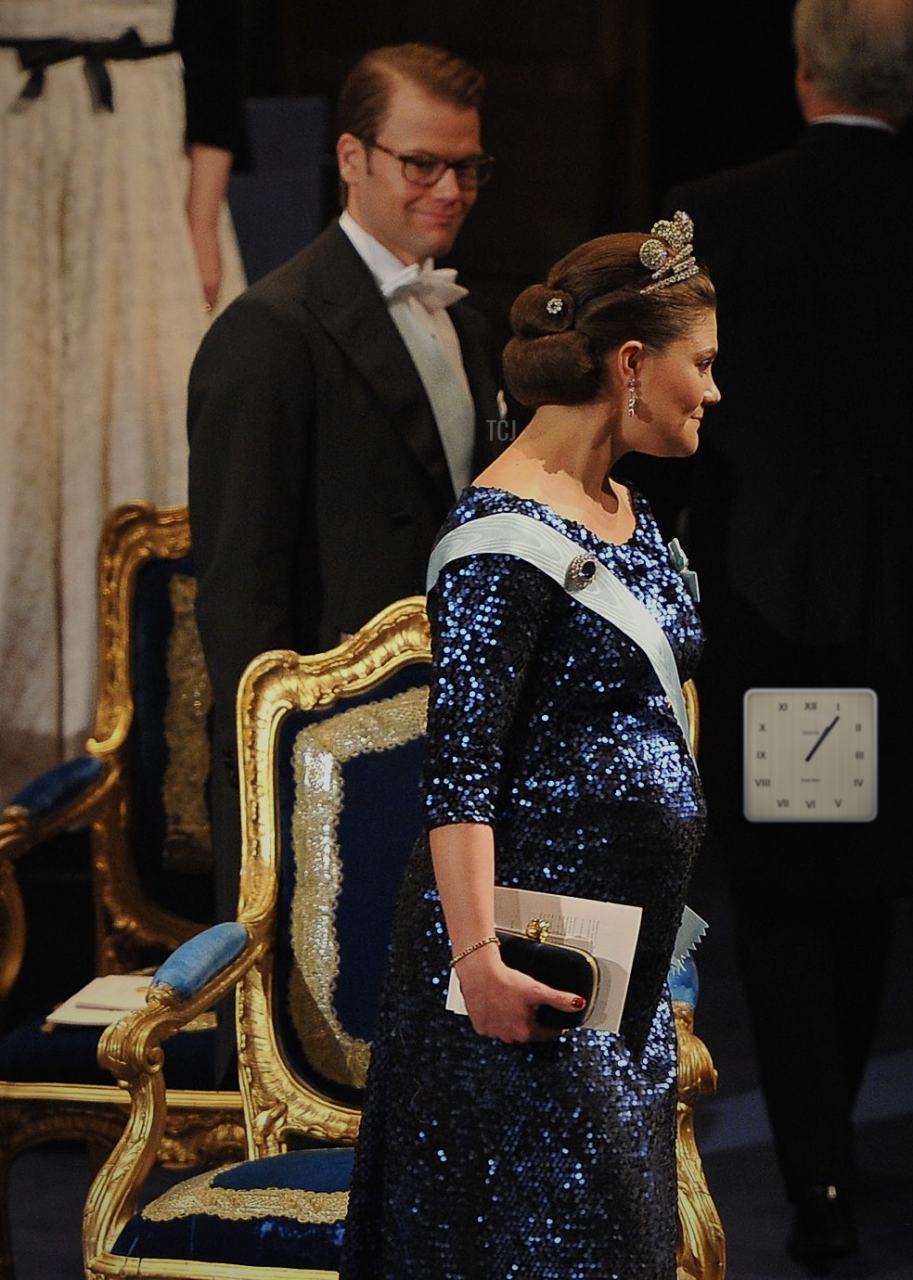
1:06
